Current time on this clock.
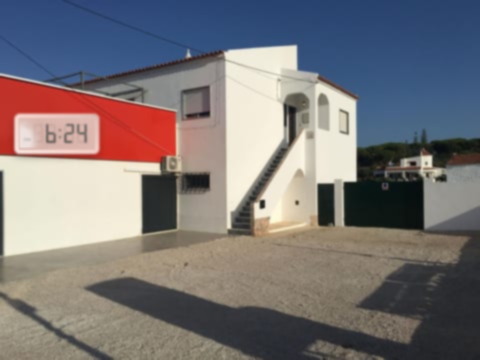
6:24
